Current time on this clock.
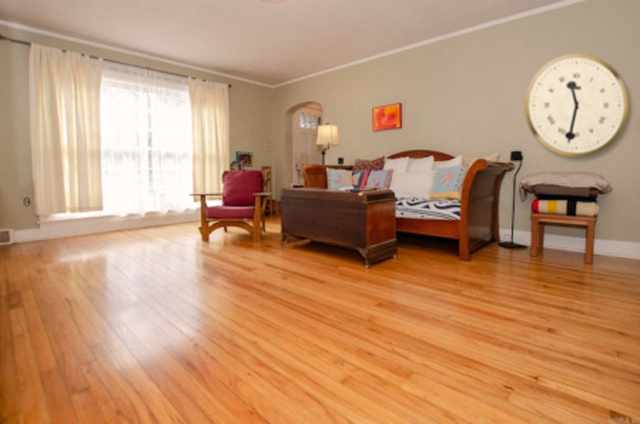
11:32
